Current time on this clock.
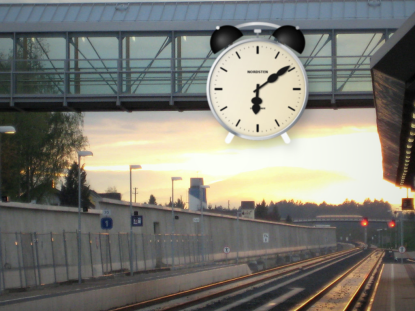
6:09
